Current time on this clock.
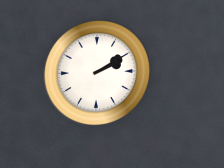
2:10
